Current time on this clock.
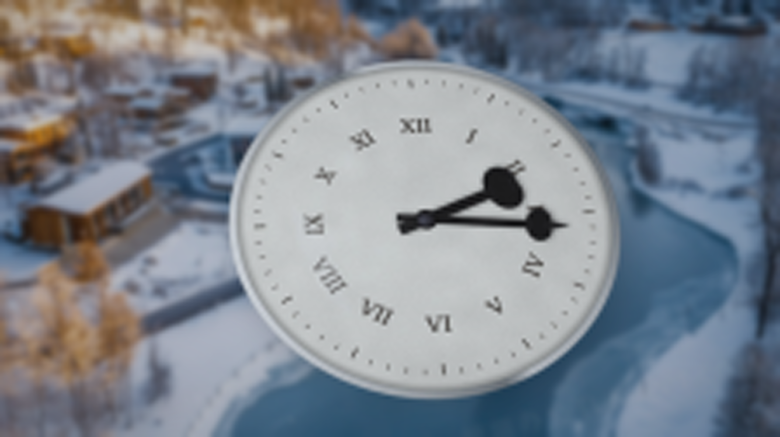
2:16
